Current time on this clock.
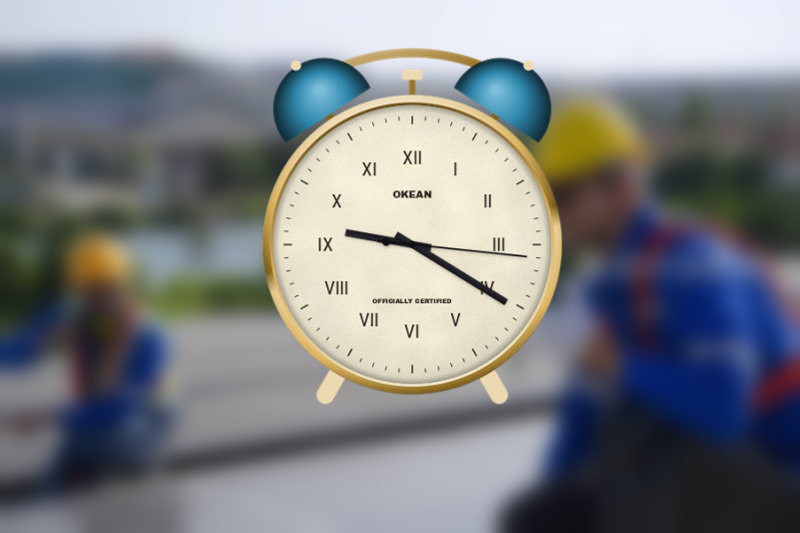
9:20:16
